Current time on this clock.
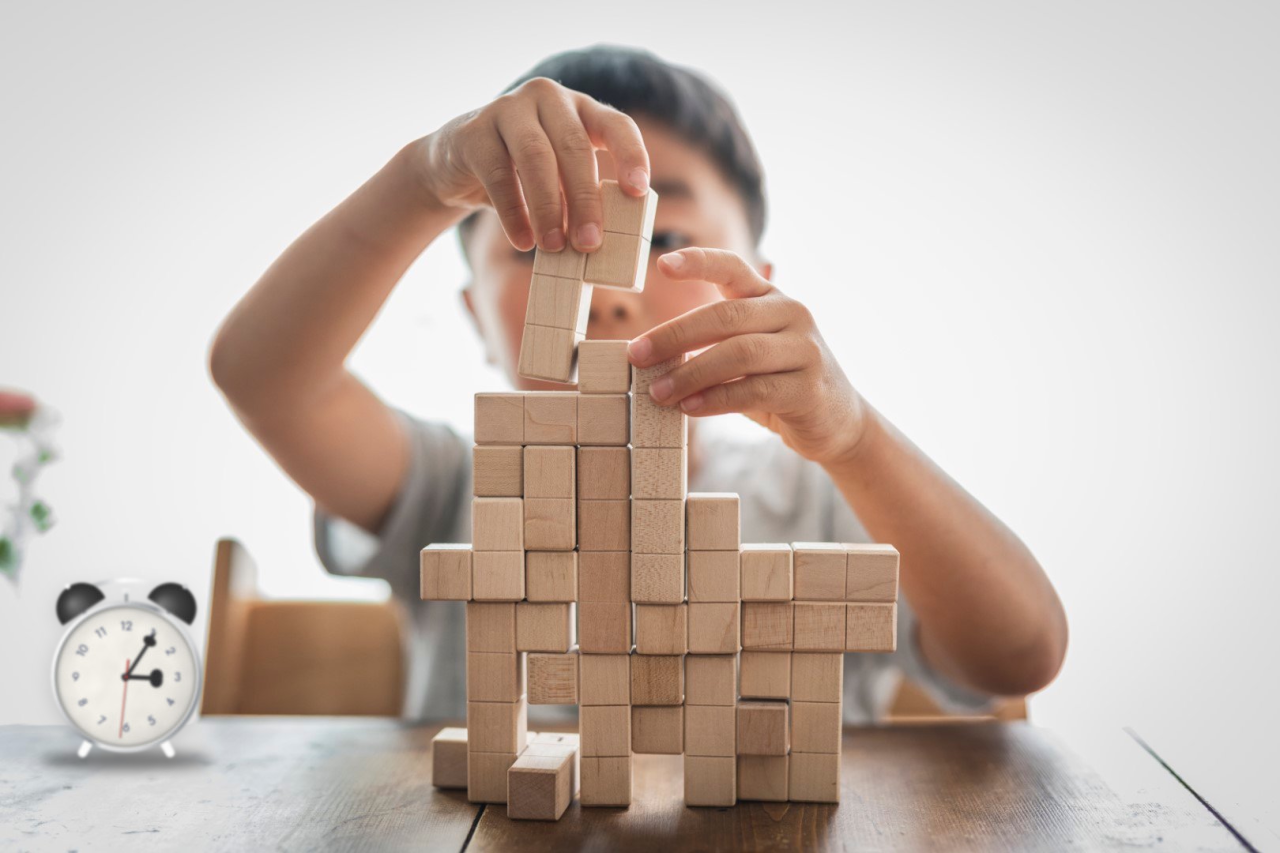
3:05:31
